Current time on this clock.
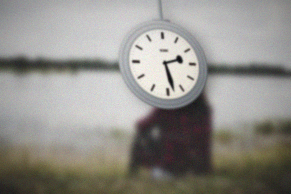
2:28
